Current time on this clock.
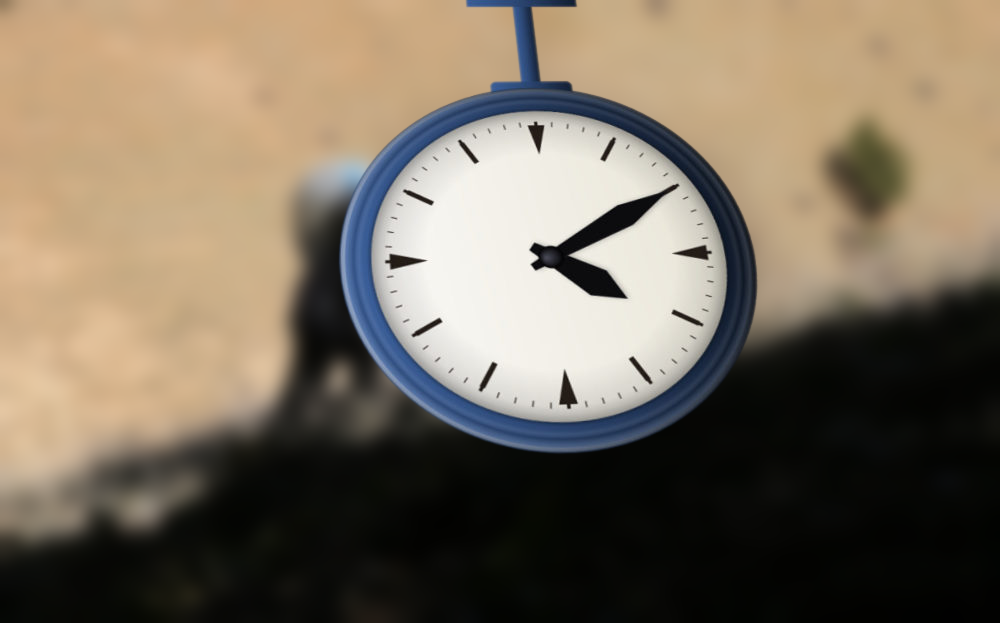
4:10
